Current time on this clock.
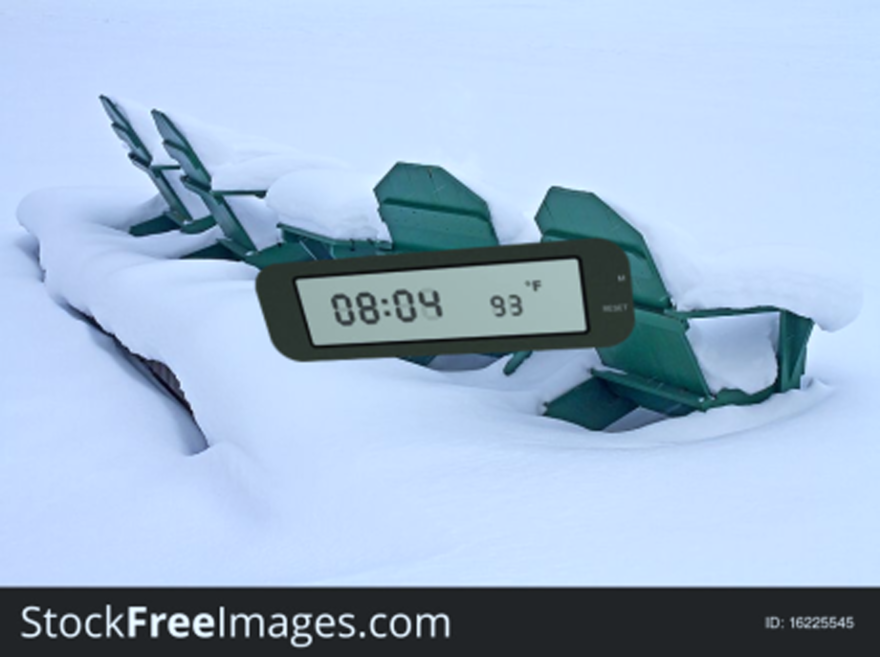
8:04
